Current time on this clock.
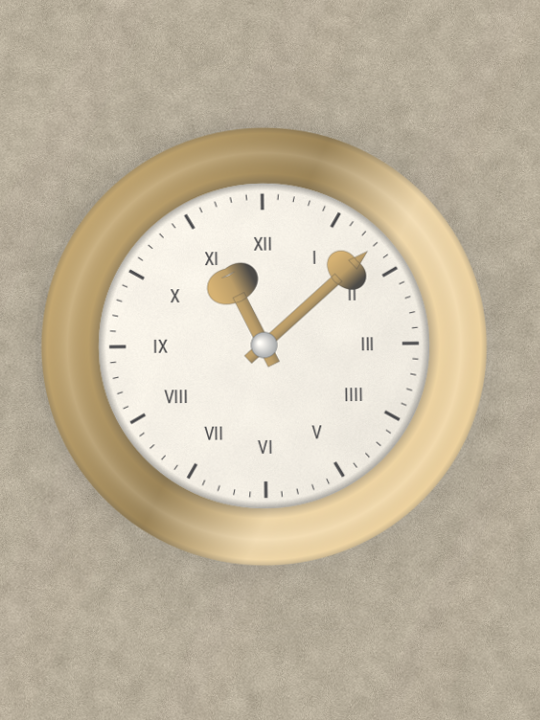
11:08
